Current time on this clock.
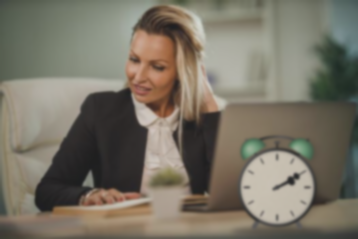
2:10
